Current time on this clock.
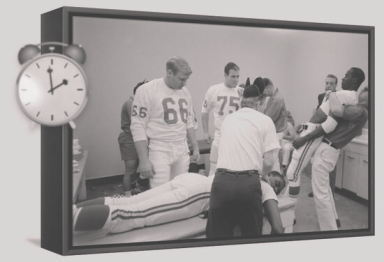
1:59
